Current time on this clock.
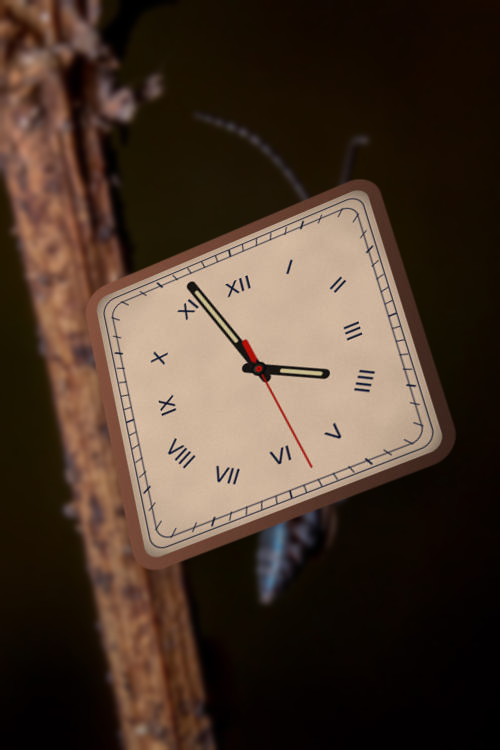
3:56:28
